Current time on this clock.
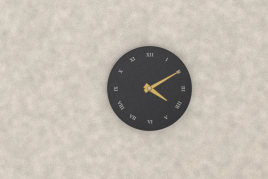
4:10
